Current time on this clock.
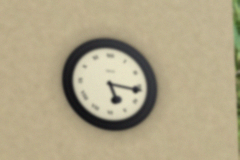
5:16
